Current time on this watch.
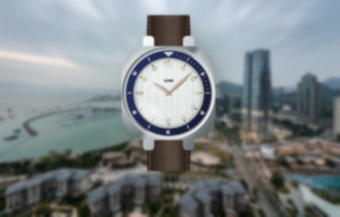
10:08
